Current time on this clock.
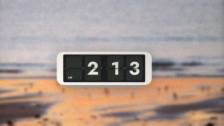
2:13
